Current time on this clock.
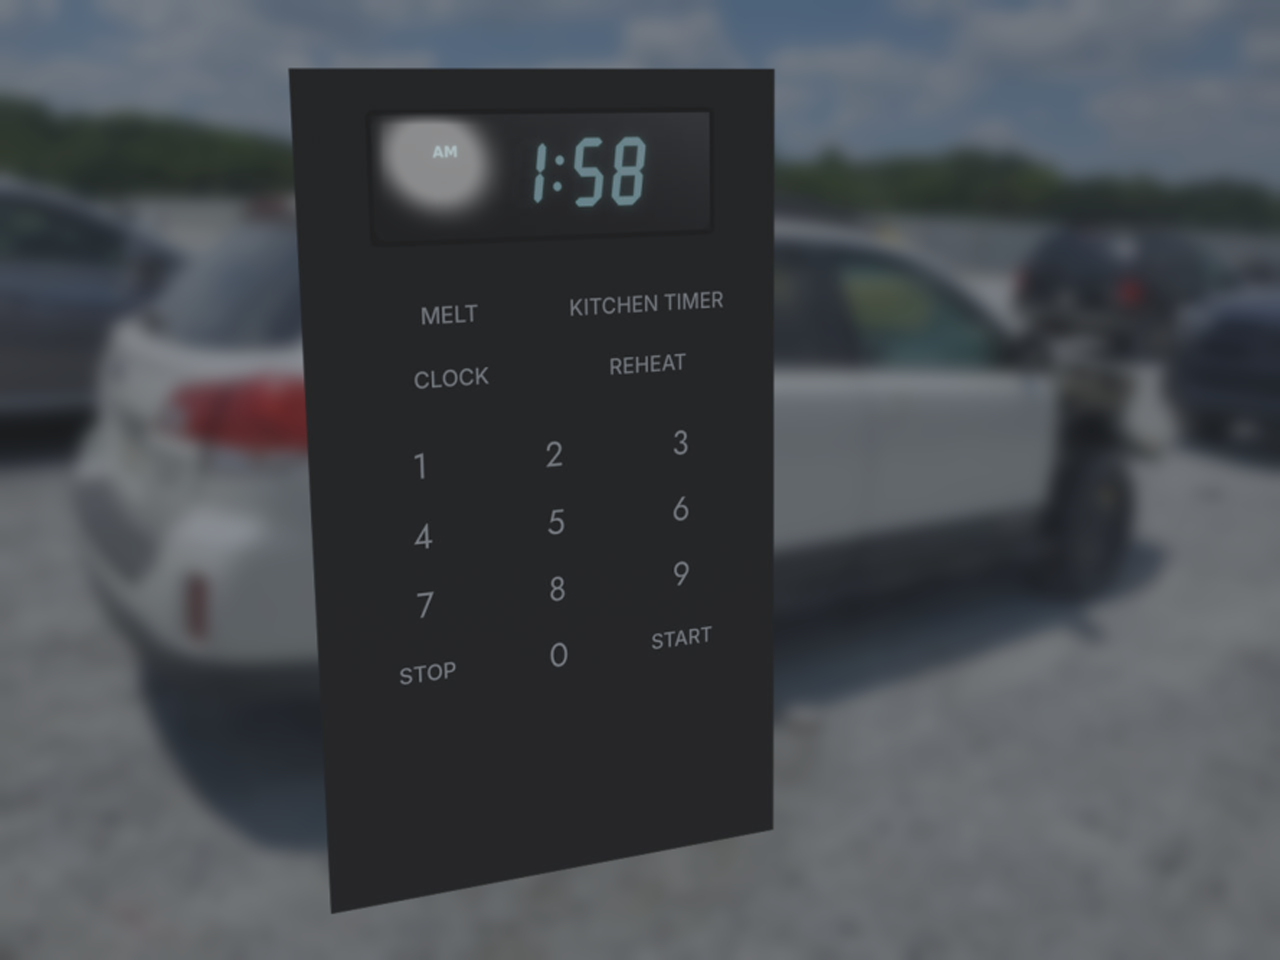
1:58
